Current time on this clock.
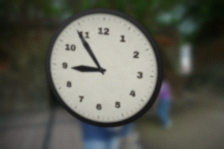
8:54
